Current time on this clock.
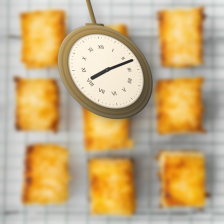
8:12
